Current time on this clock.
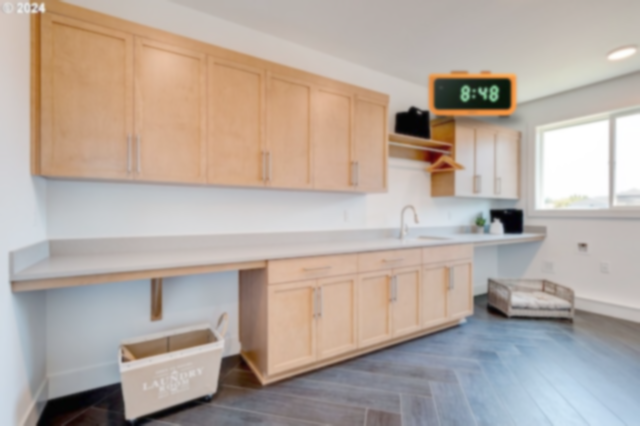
8:48
